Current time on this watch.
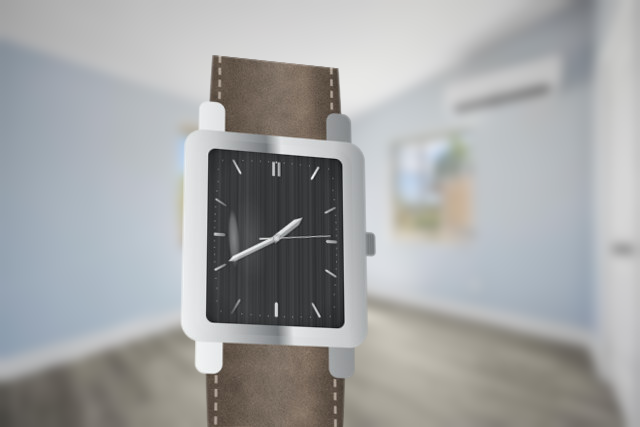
1:40:14
